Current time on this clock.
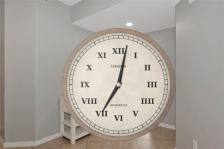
7:02
